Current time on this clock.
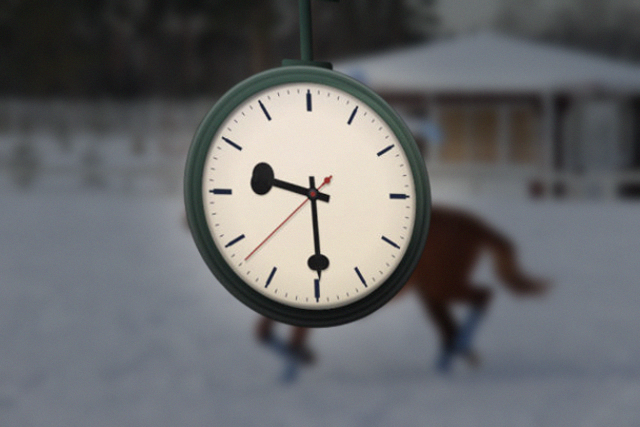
9:29:38
